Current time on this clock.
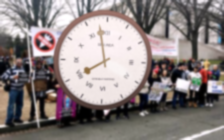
7:58
